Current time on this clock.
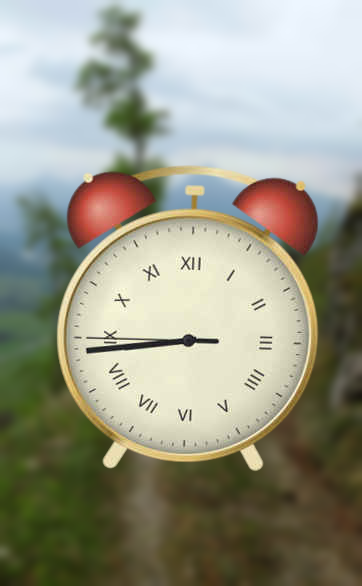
8:43:45
